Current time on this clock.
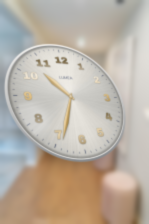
10:34
